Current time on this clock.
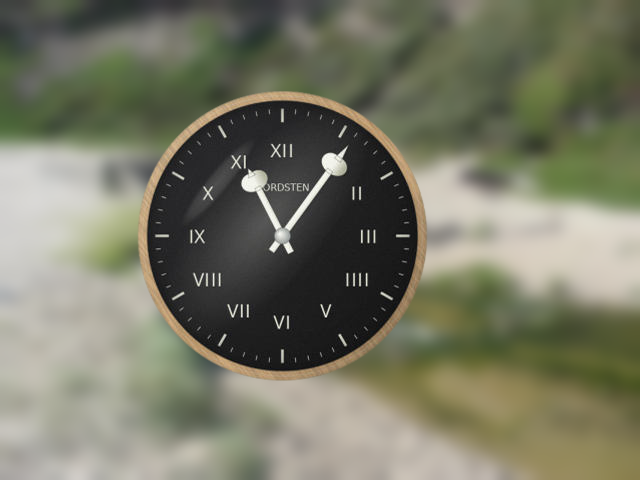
11:06
